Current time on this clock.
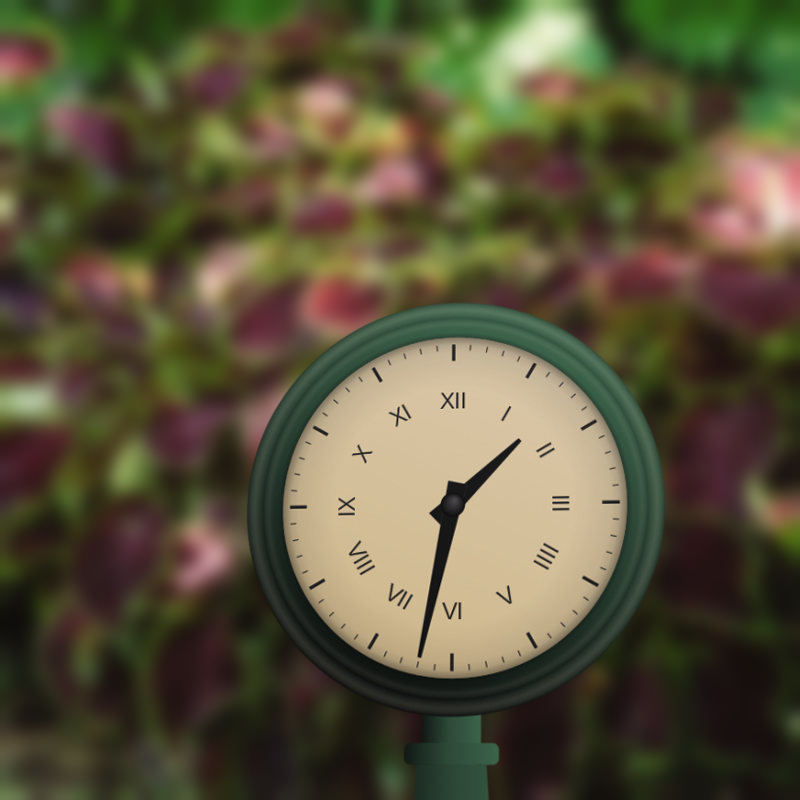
1:32
